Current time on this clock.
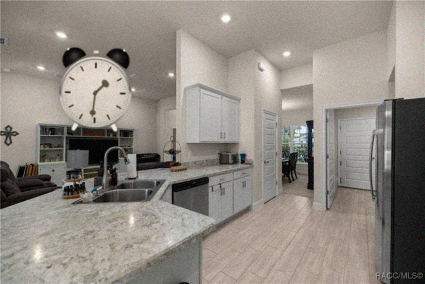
1:31
